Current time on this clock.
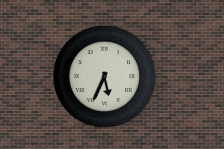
5:34
